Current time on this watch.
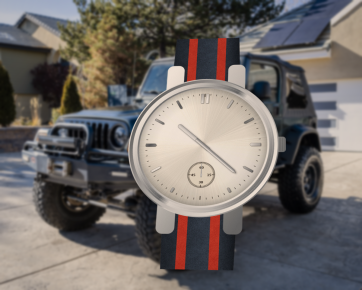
10:22
